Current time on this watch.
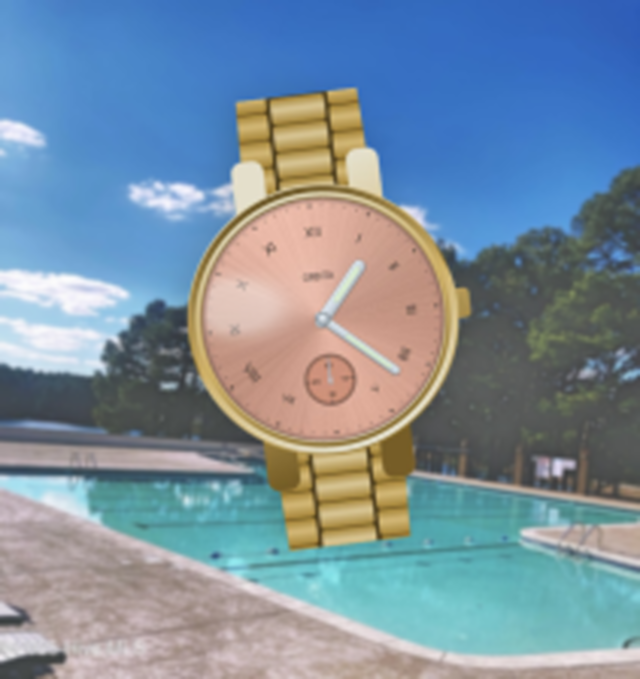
1:22
